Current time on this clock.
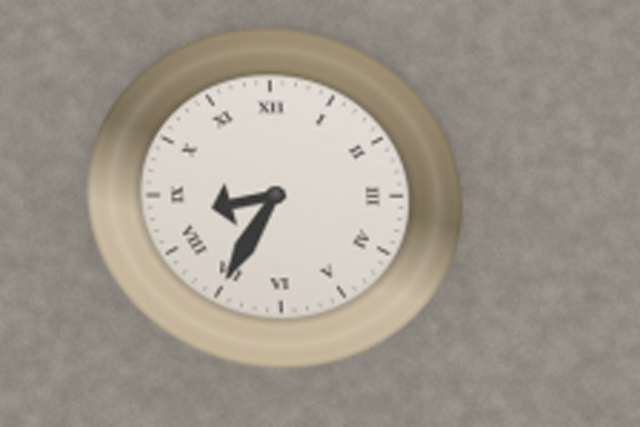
8:35
